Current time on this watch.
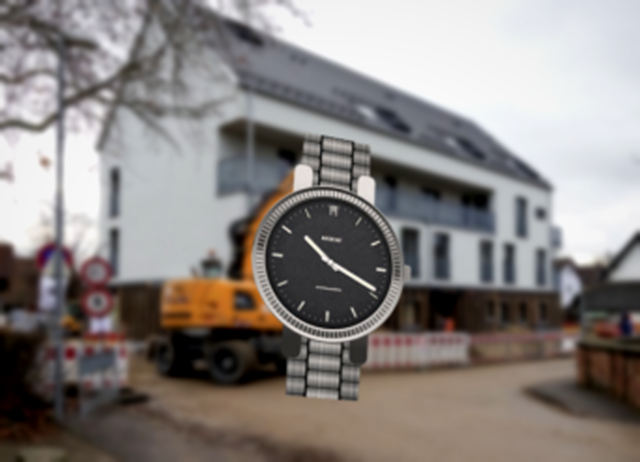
10:19
